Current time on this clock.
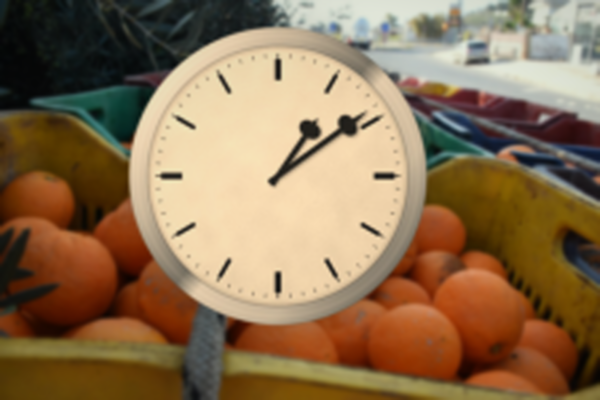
1:09
